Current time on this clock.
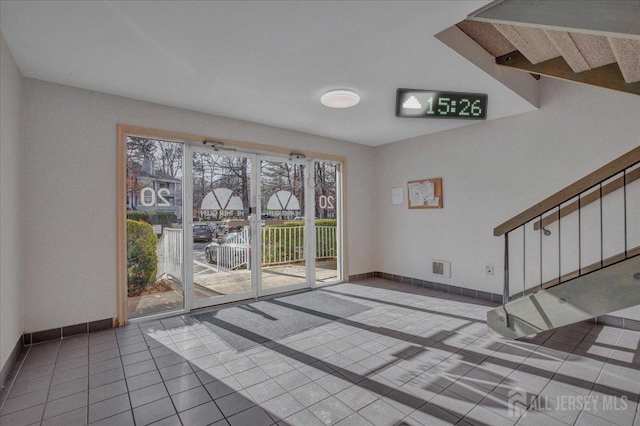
15:26
